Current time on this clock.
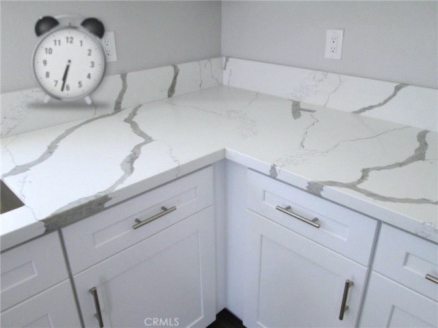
6:32
